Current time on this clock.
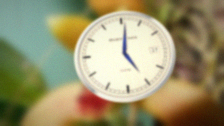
5:01
